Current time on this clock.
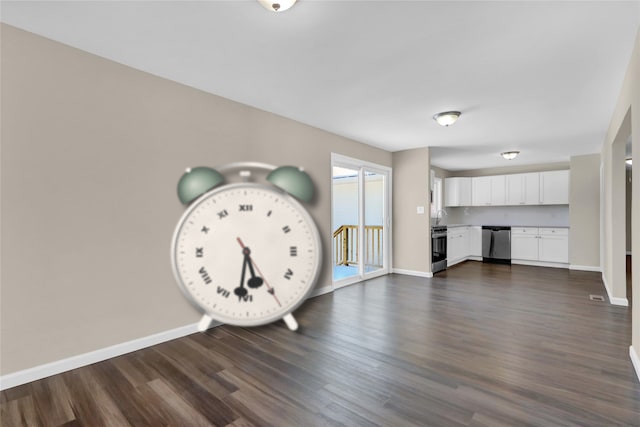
5:31:25
